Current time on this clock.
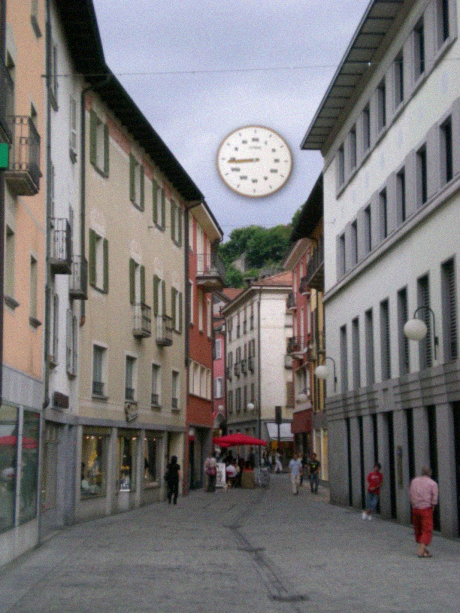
8:44
